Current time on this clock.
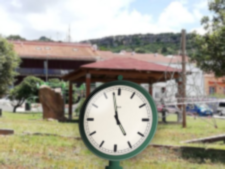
4:58
